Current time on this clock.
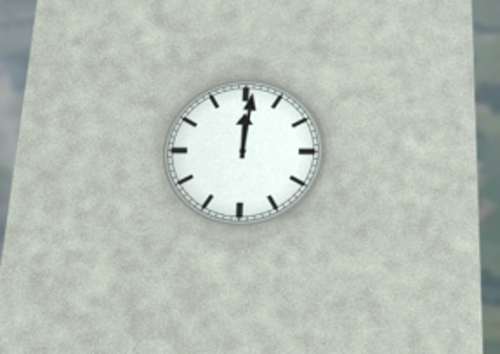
12:01
